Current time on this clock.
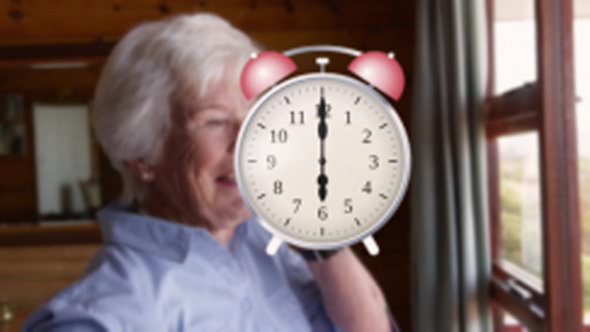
6:00
